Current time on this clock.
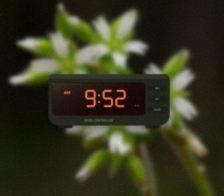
9:52
